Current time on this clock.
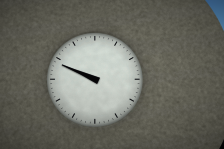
9:49
